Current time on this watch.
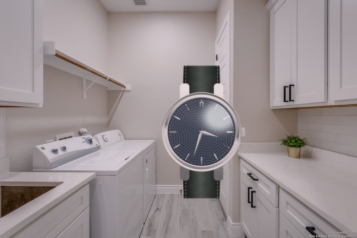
3:33
